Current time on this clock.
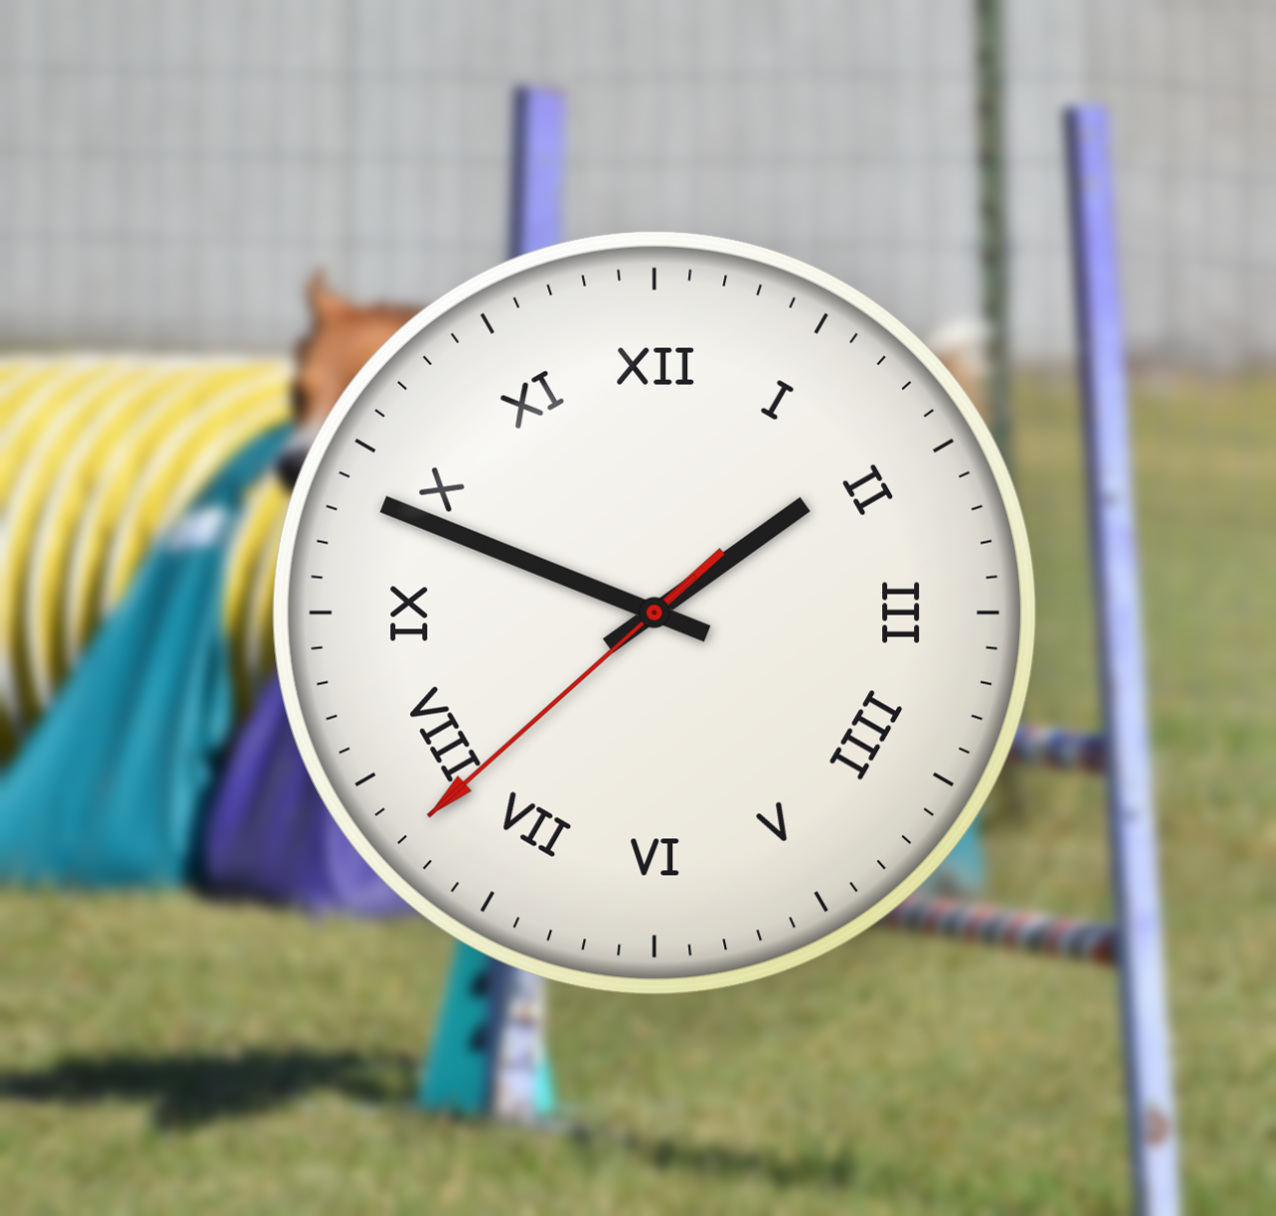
1:48:38
